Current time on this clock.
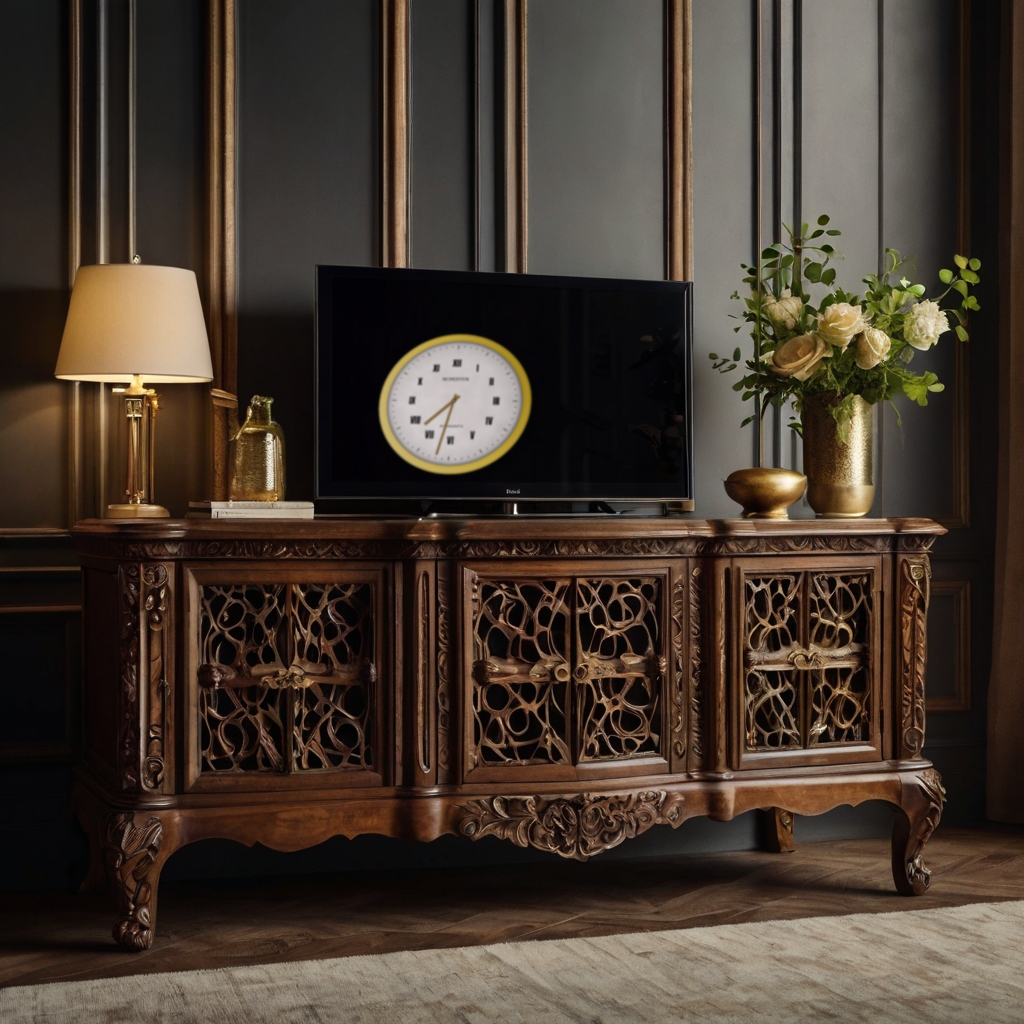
7:32
